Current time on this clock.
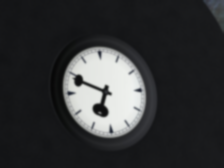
6:49
